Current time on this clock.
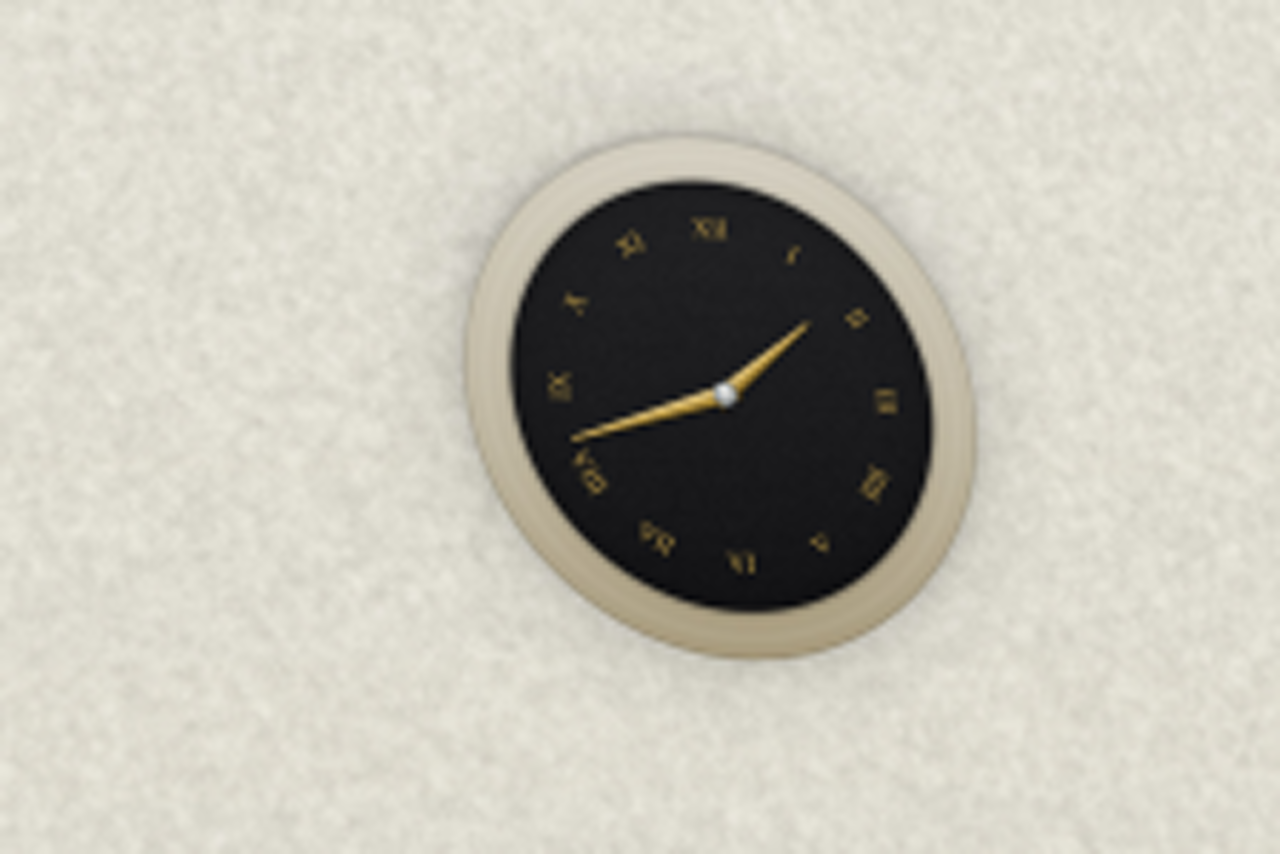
1:42
